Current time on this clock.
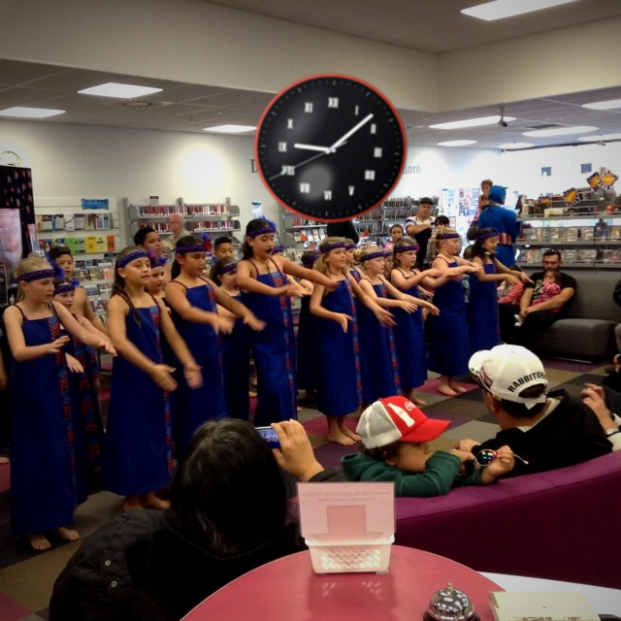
9:07:40
